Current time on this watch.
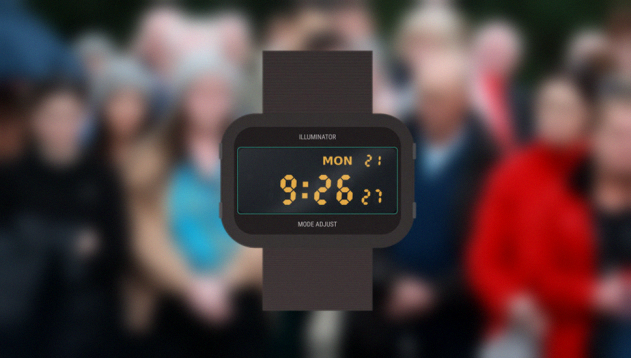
9:26:27
